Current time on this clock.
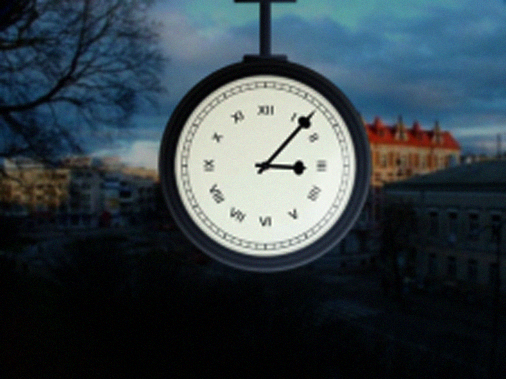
3:07
